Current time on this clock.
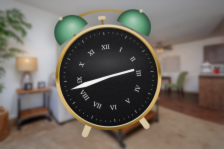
2:43
